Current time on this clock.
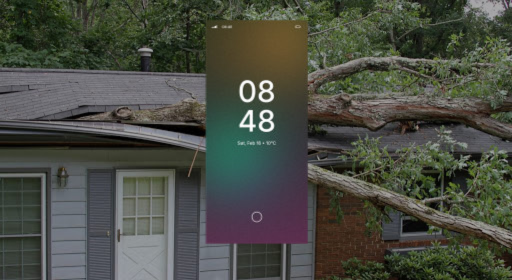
8:48
